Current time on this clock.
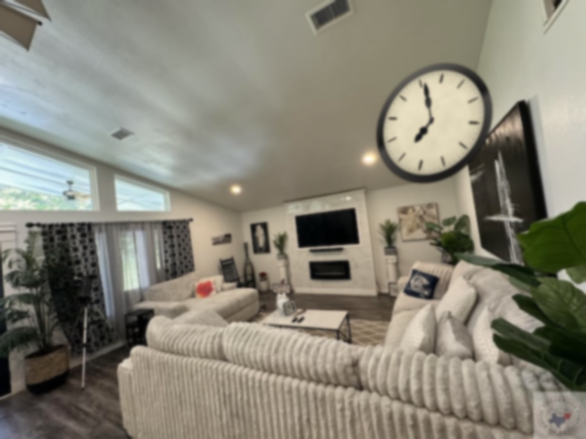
6:56
